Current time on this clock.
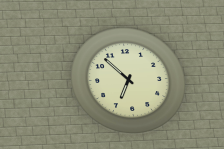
6:53
